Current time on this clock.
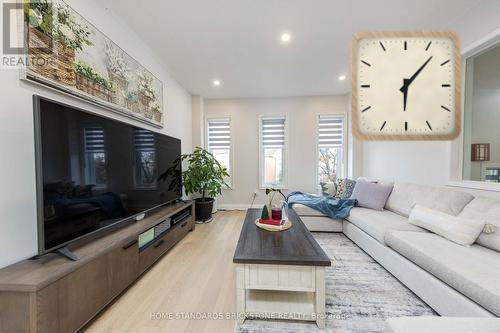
6:07
